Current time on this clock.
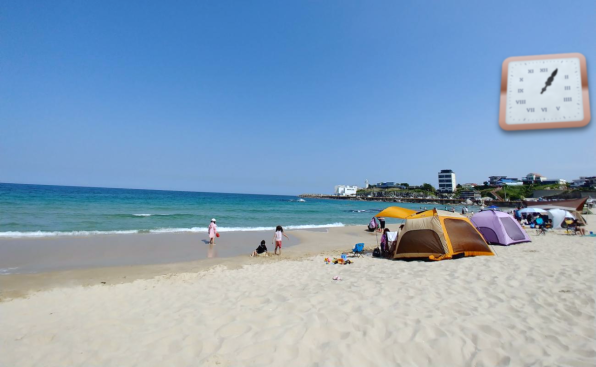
1:05
